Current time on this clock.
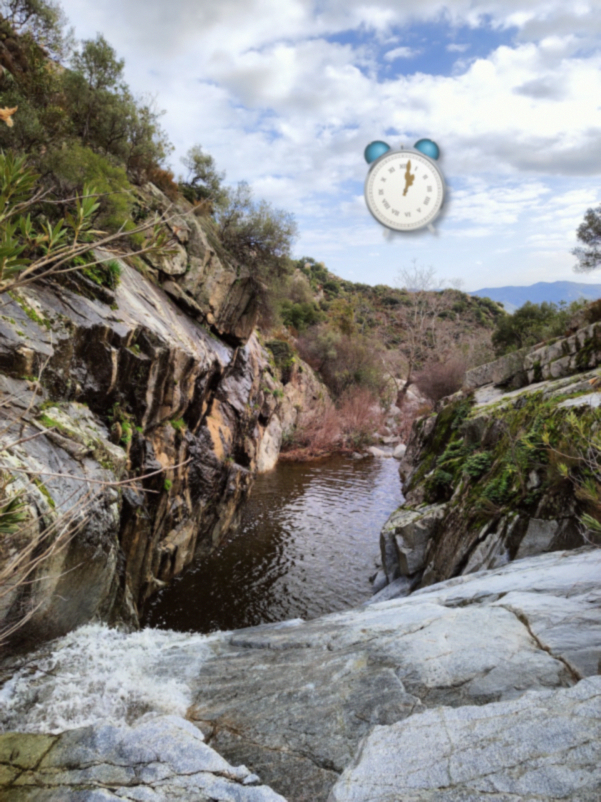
1:02
